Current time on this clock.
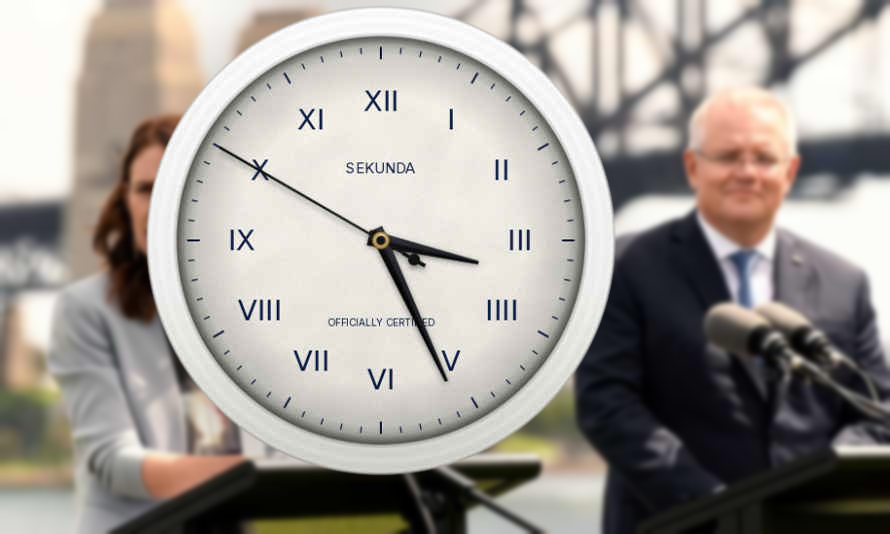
3:25:50
